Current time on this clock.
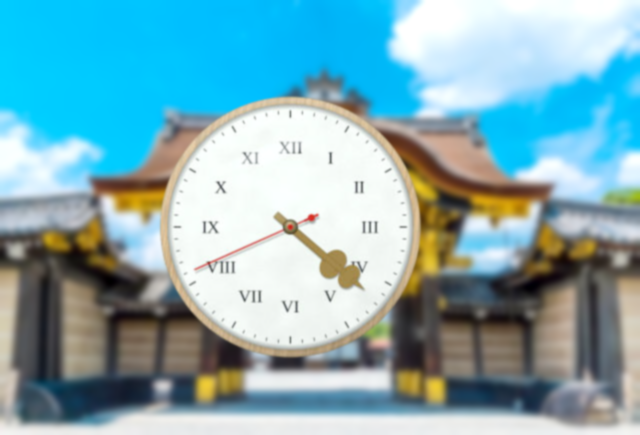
4:21:41
